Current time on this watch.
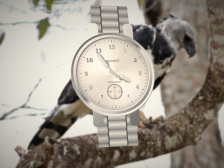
3:54
